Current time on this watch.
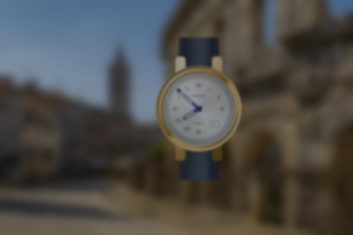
7:52
